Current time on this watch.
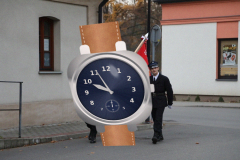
9:56
